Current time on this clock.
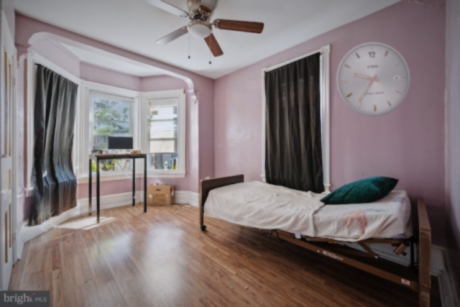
9:36
